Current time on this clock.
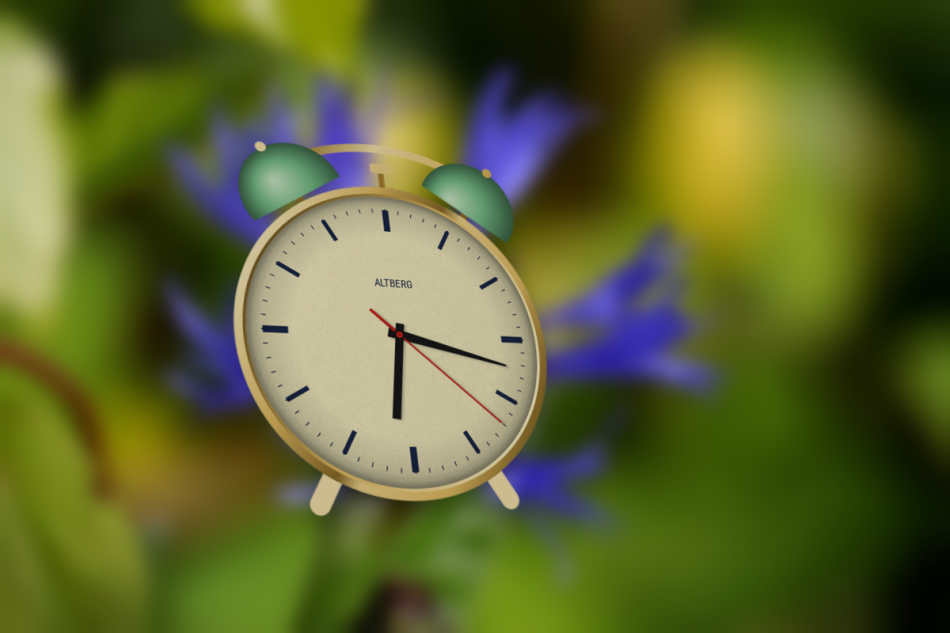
6:17:22
